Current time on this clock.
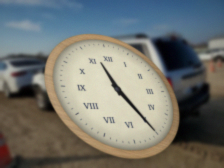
11:25
